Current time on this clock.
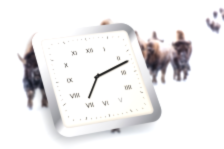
7:12
